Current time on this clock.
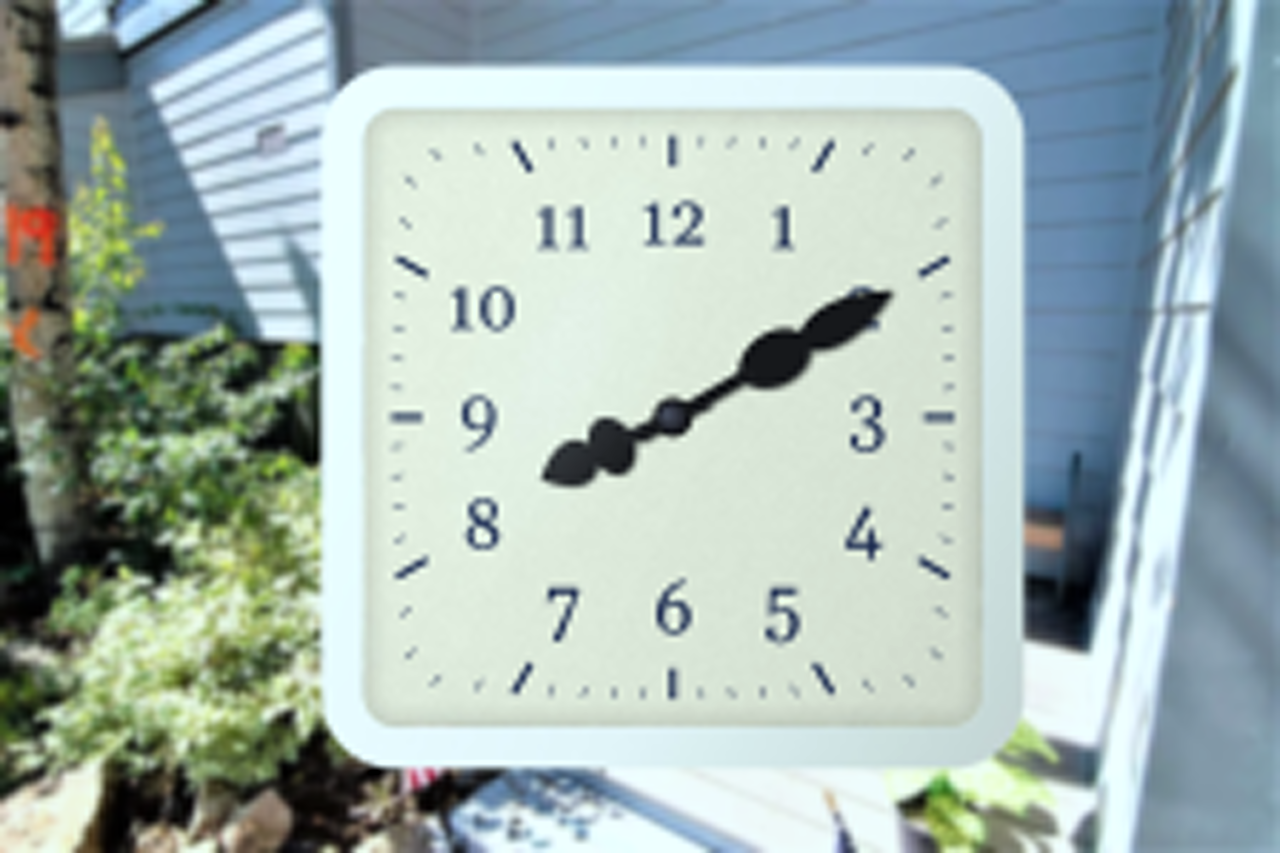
8:10
